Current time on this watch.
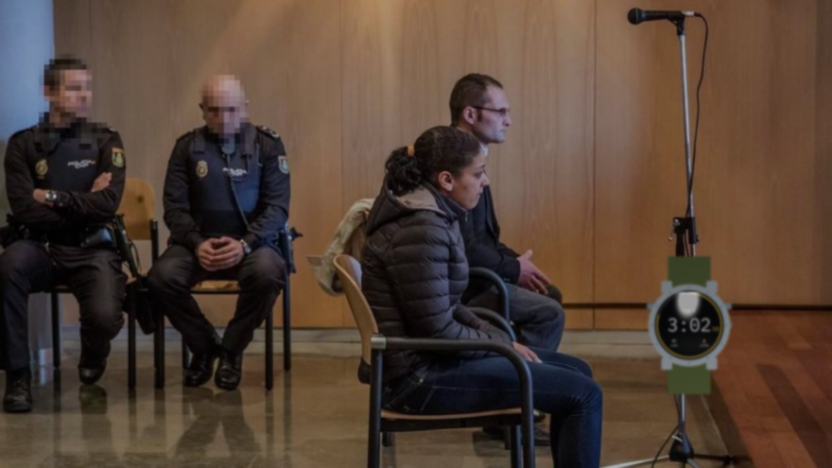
3:02
